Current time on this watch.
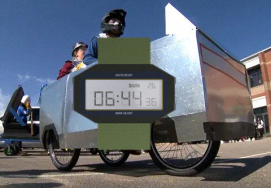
6:44:36
